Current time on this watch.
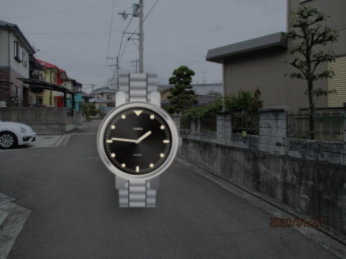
1:46
